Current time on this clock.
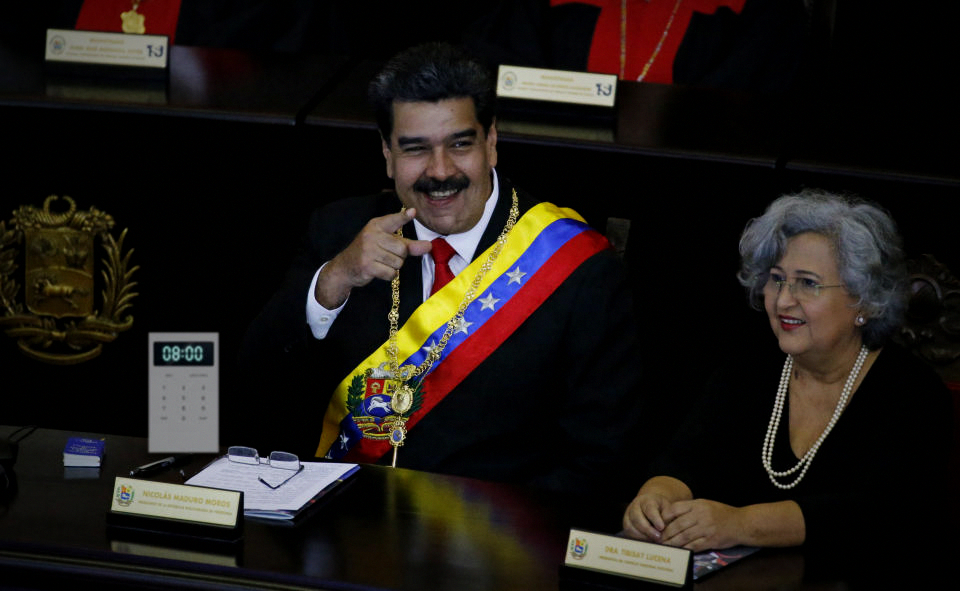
8:00
